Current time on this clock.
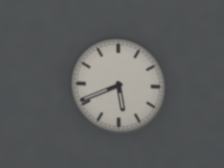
5:41
